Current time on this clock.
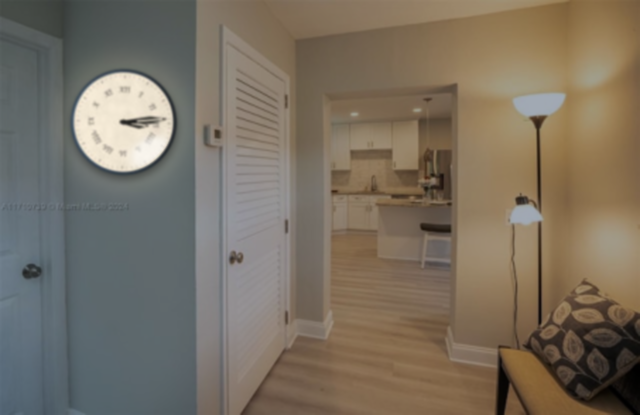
3:14
